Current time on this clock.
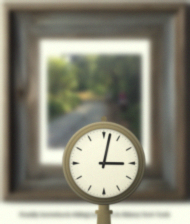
3:02
